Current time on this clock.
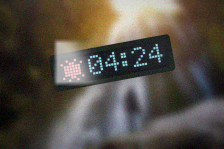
4:24
